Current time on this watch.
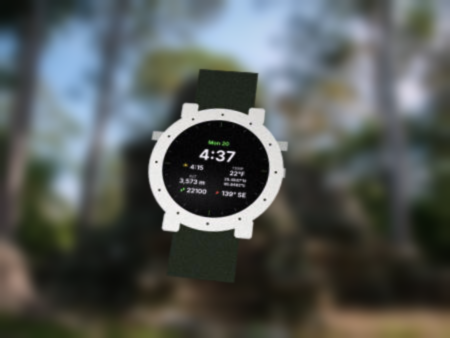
4:37
